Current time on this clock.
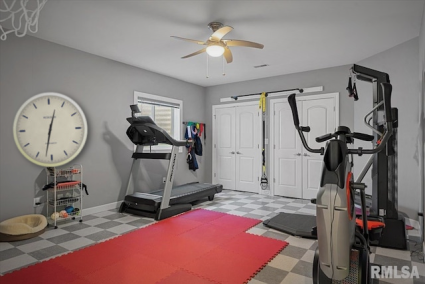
12:32
